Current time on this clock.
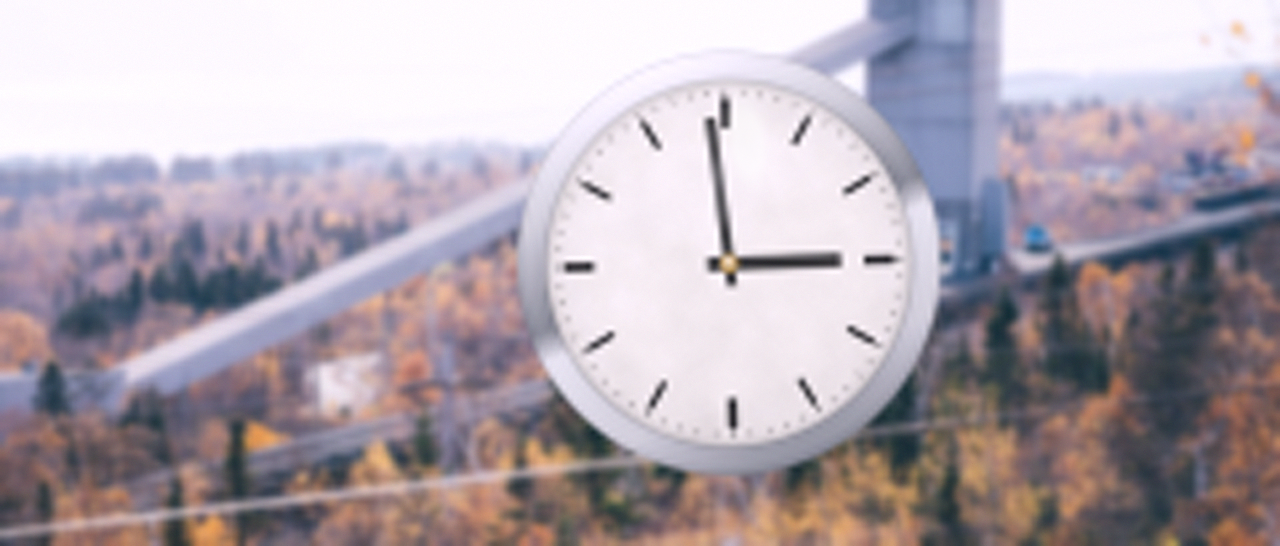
2:59
